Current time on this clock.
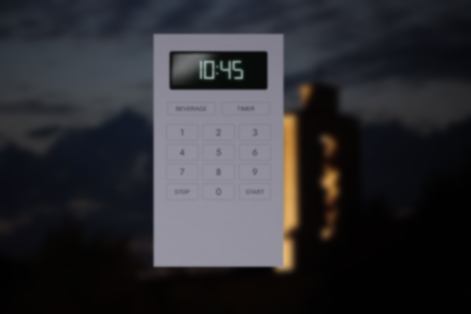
10:45
